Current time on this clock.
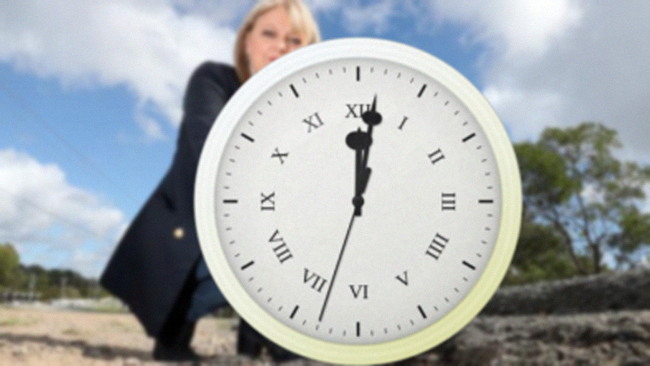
12:01:33
